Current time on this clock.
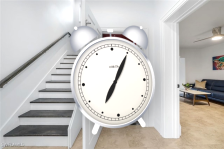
7:05
